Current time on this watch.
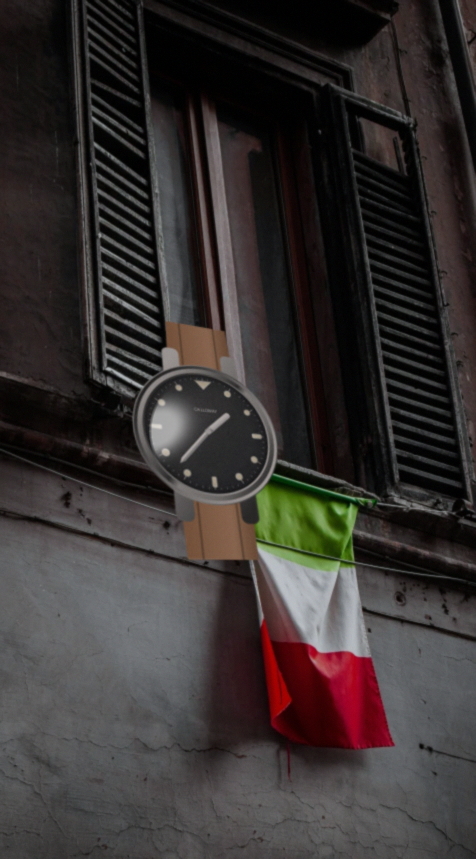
1:37
